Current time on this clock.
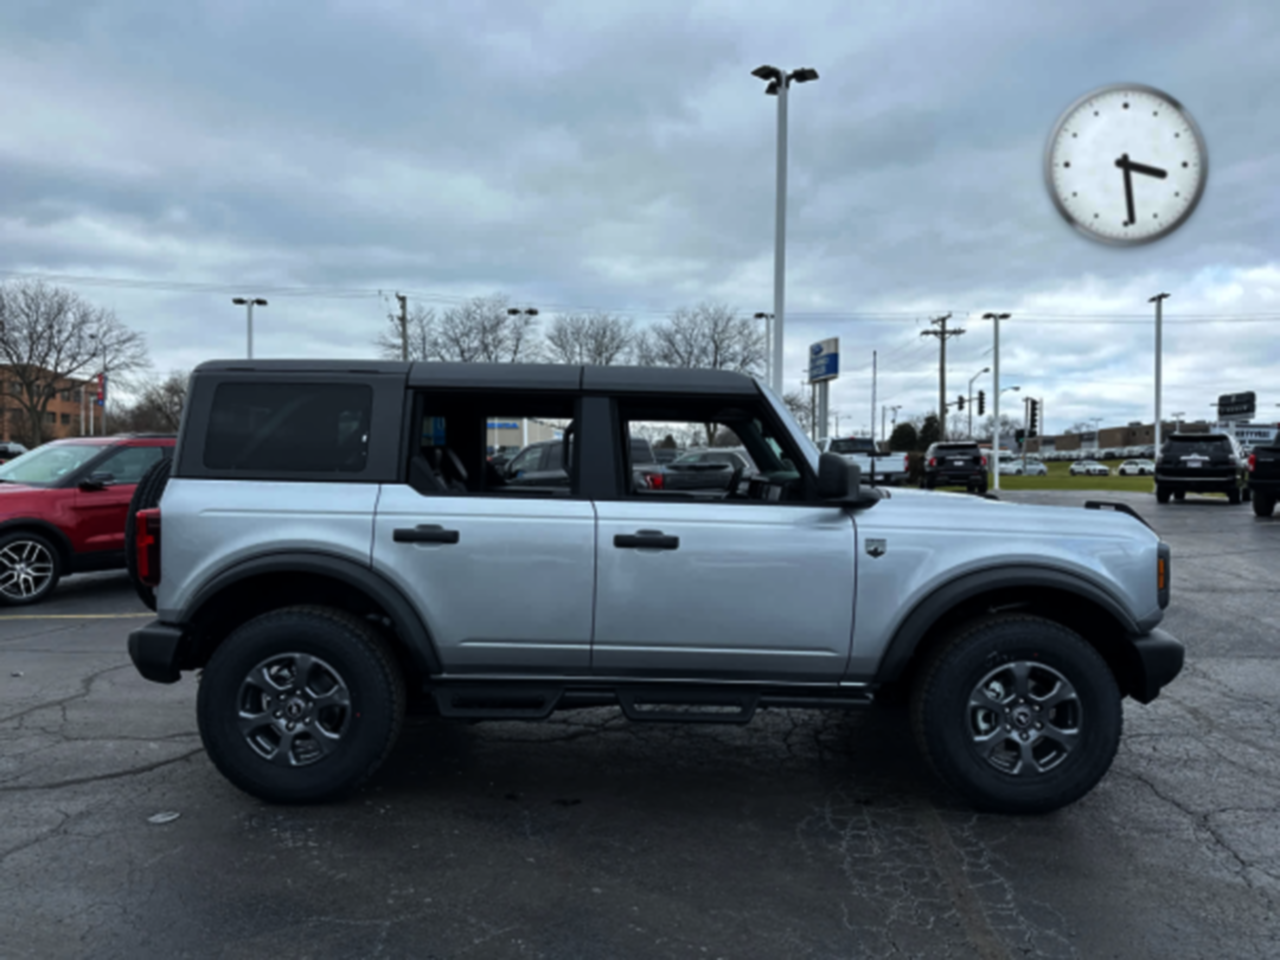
3:29
